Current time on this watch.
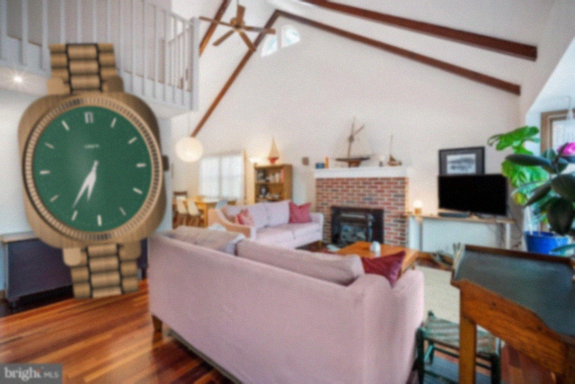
6:36
